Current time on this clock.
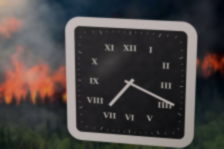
7:19
